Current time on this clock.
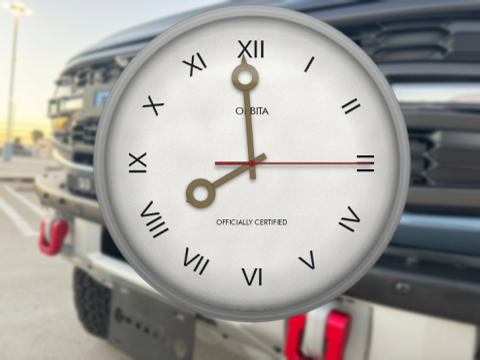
7:59:15
